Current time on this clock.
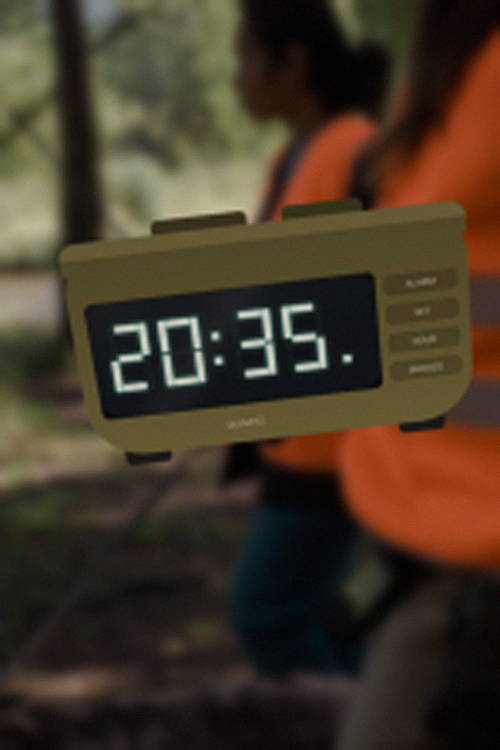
20:35
